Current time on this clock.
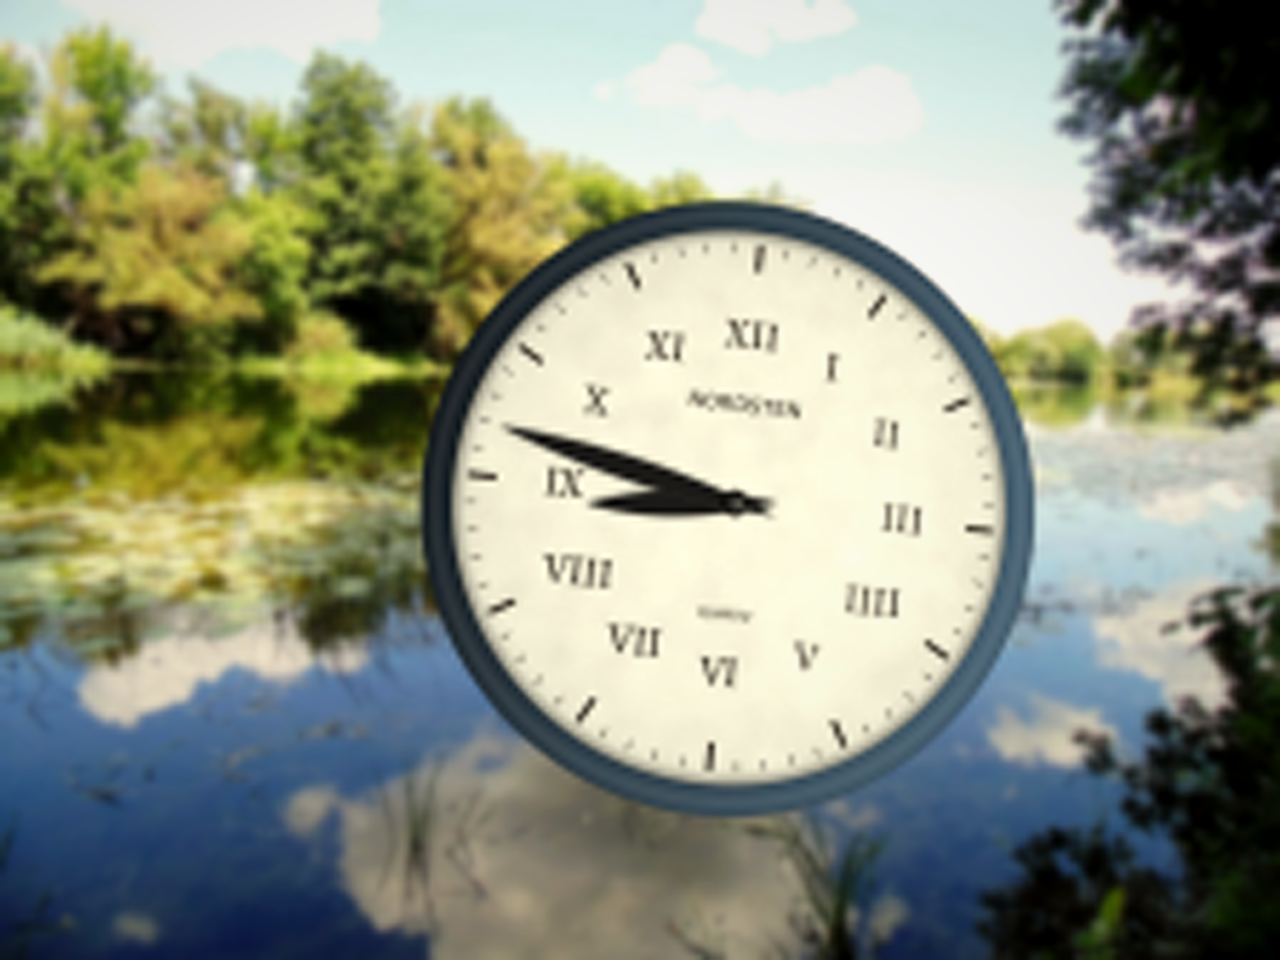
8:47
